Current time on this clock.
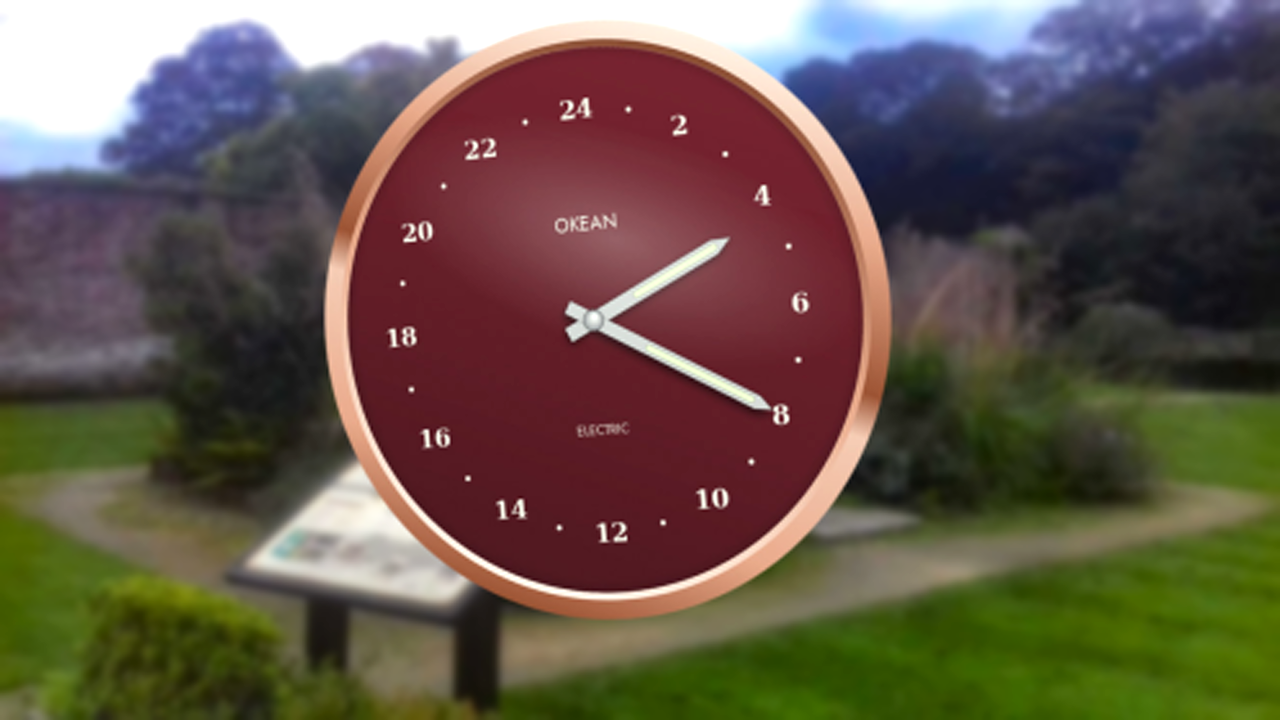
4:20
